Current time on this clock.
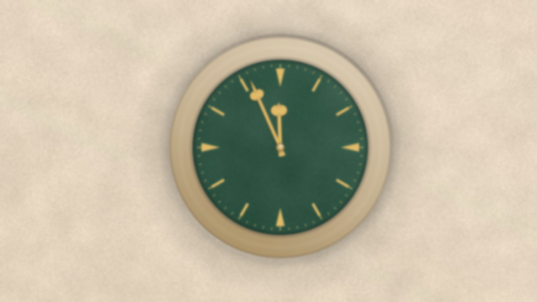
11:56
